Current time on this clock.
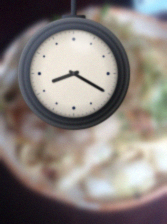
8:20
